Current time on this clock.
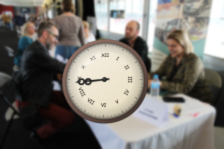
8:44
